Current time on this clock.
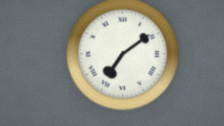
7:09
